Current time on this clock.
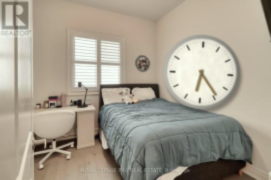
6:24
